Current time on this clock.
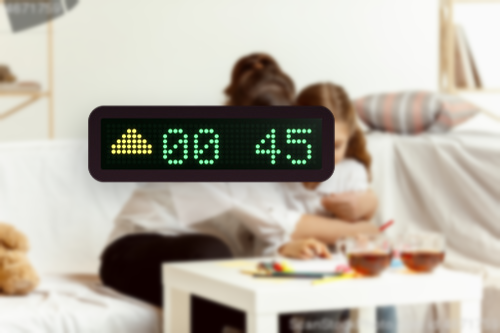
0:45
